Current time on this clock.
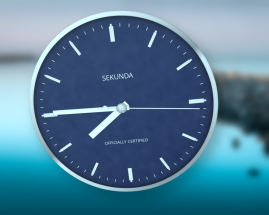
7:45:16
